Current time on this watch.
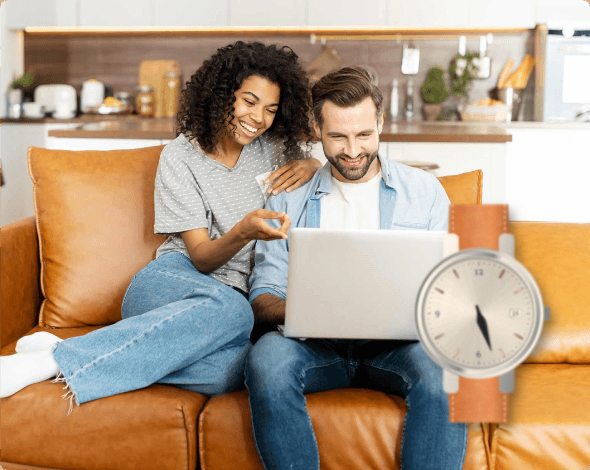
5:27
